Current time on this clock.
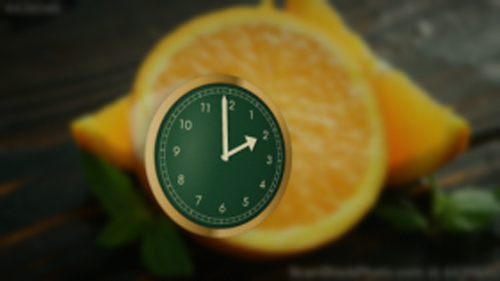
1:59
